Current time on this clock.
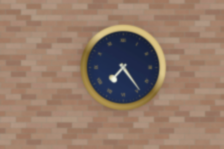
7:24
